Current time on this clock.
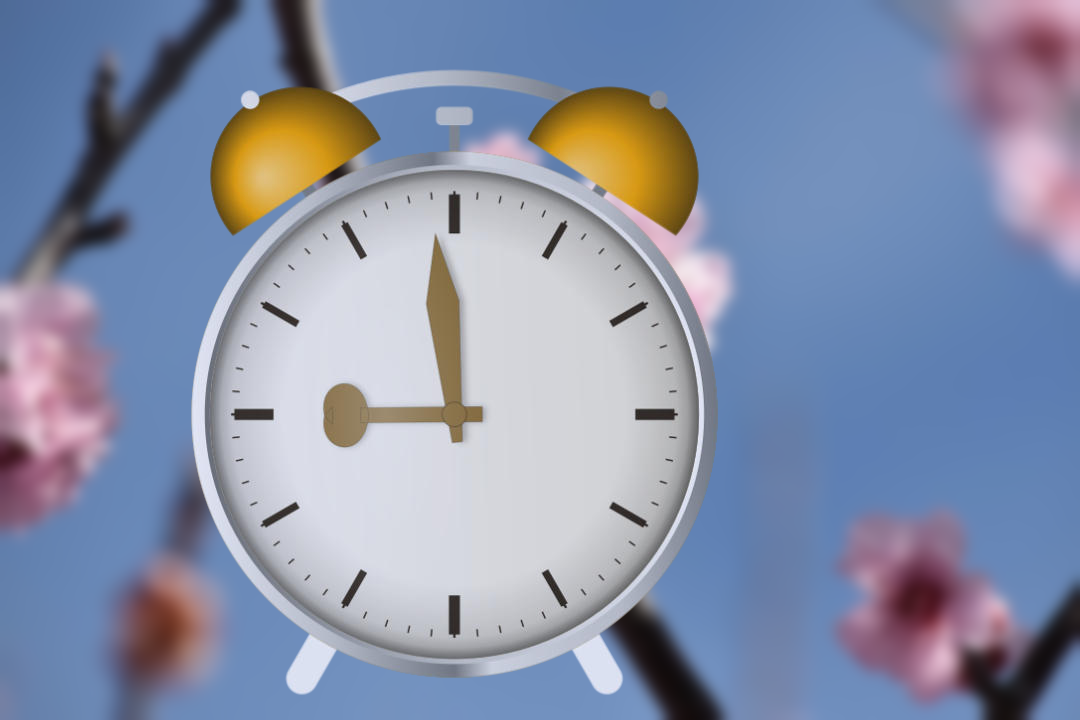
8:59
